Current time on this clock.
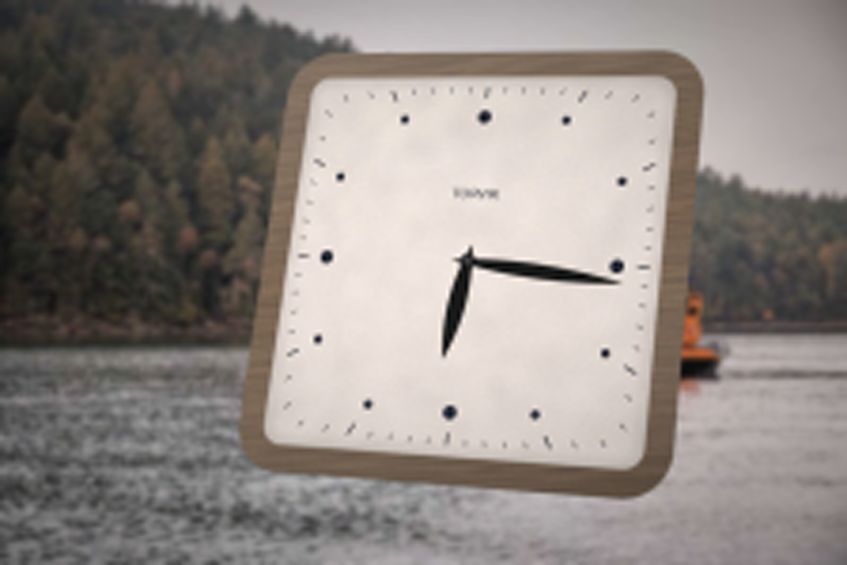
6:16
